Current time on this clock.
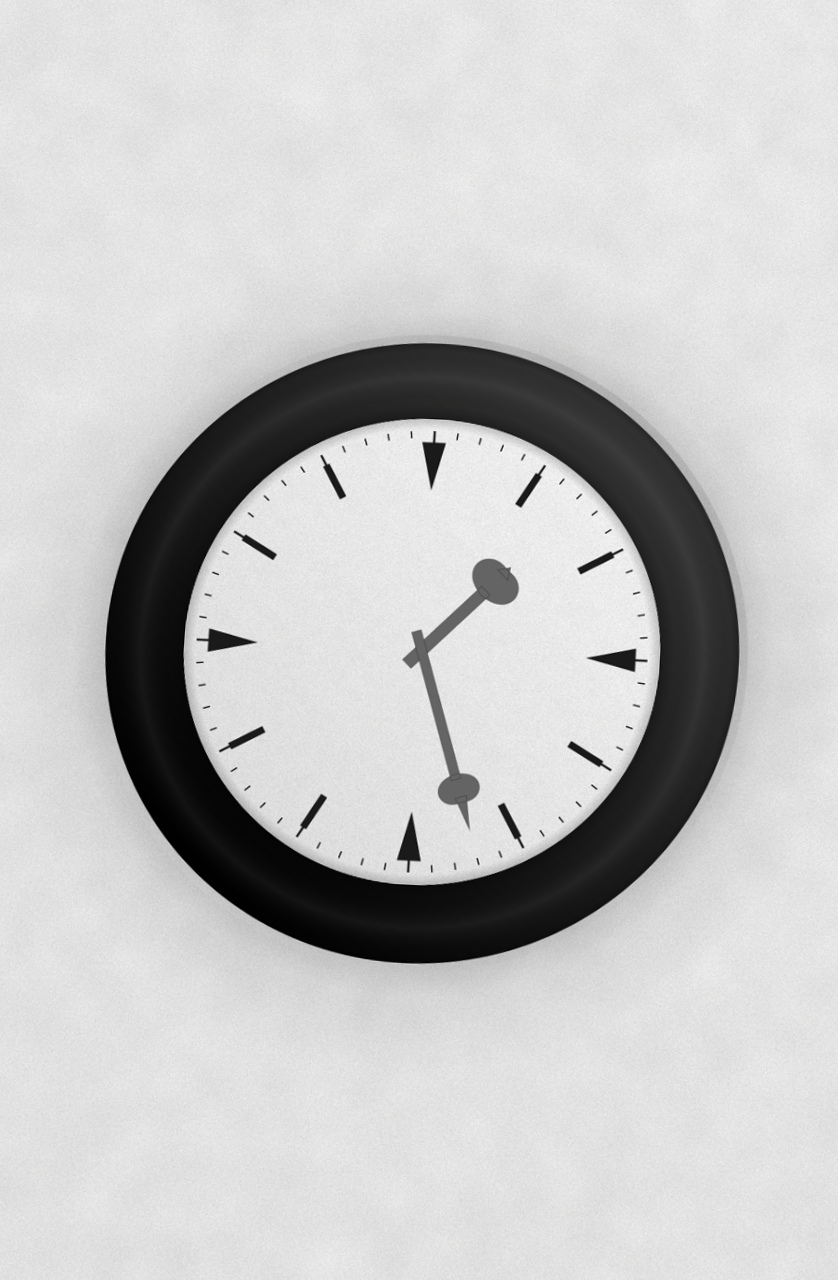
1:27
